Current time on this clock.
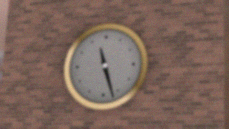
11:27
